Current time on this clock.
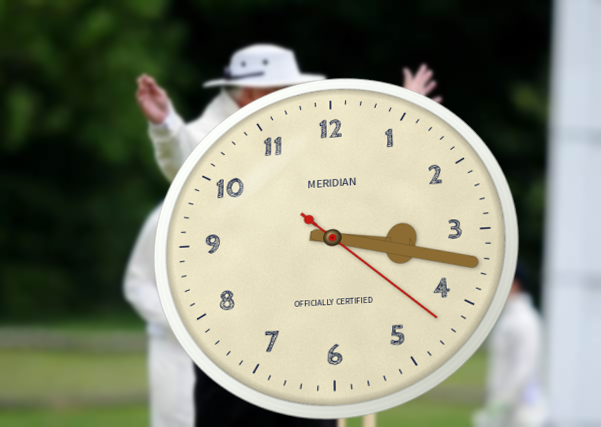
3:17:22
